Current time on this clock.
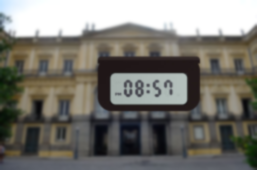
8:57
